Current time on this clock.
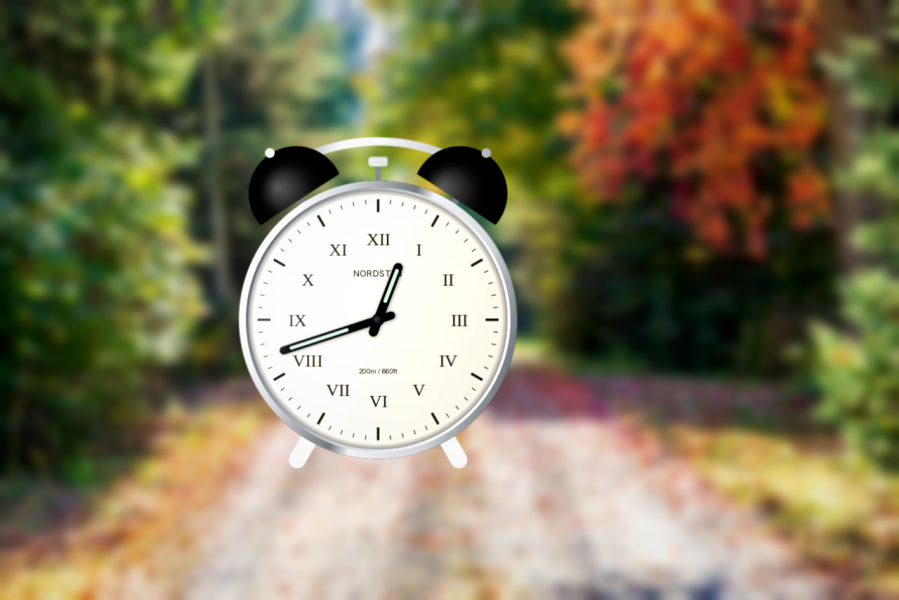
12:42
